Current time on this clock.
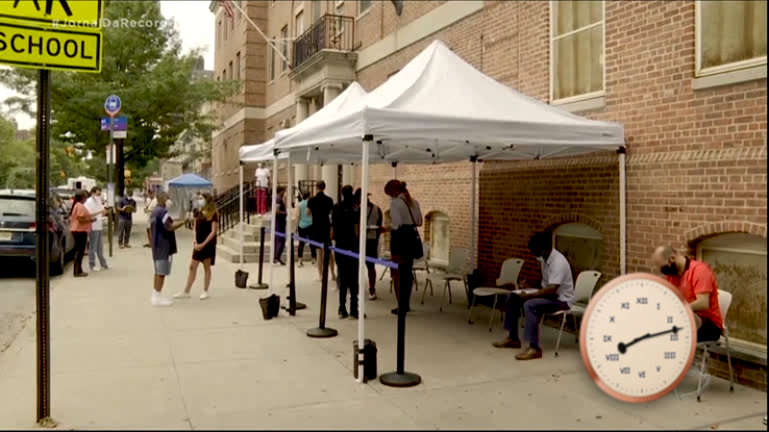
8:13
